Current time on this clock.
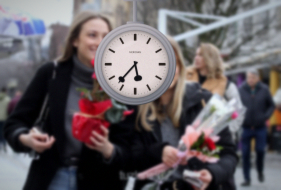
5:37
